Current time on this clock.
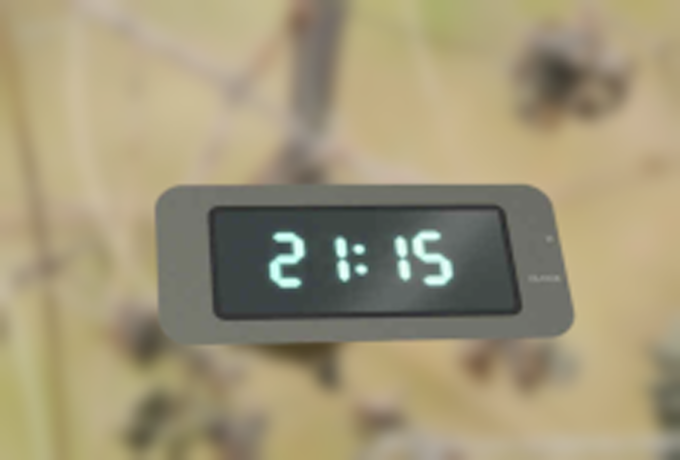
21:15
